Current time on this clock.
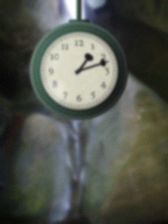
1:12
